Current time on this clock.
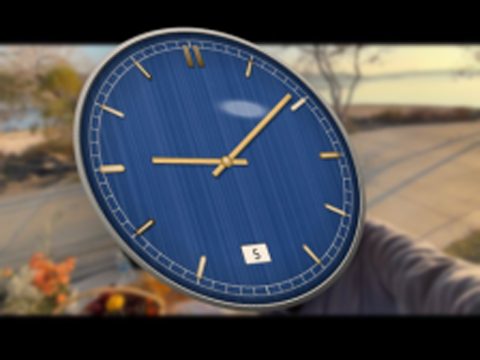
9:09
